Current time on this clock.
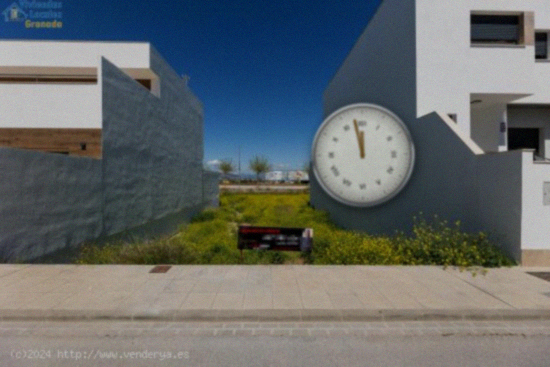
11:58
